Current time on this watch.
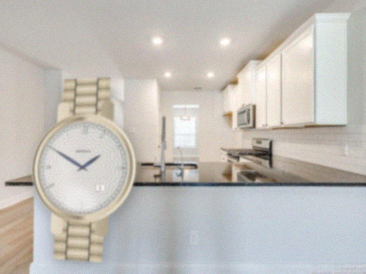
1:50
